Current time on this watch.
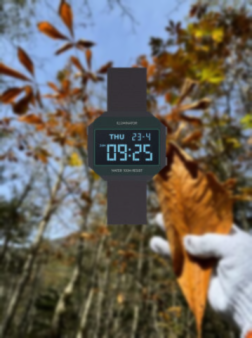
9:25
